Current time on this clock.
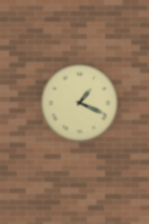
1:19
